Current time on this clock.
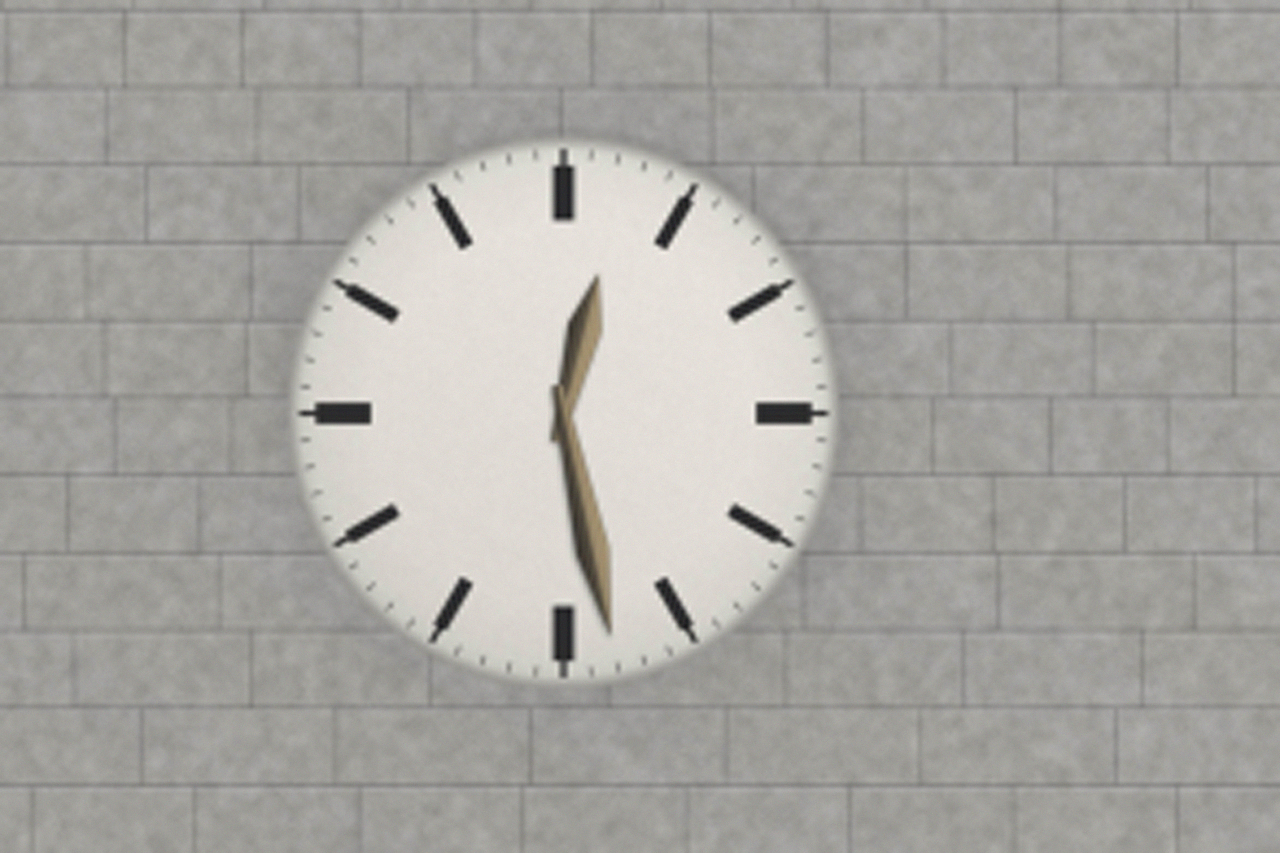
12:28
